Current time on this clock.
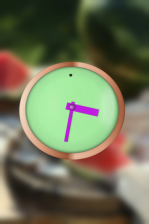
3:32
